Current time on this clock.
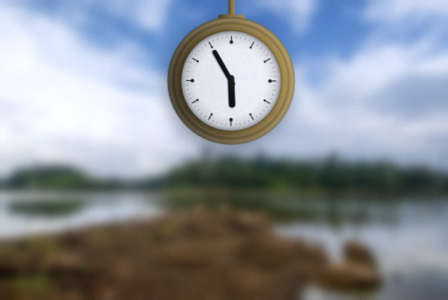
5:55
